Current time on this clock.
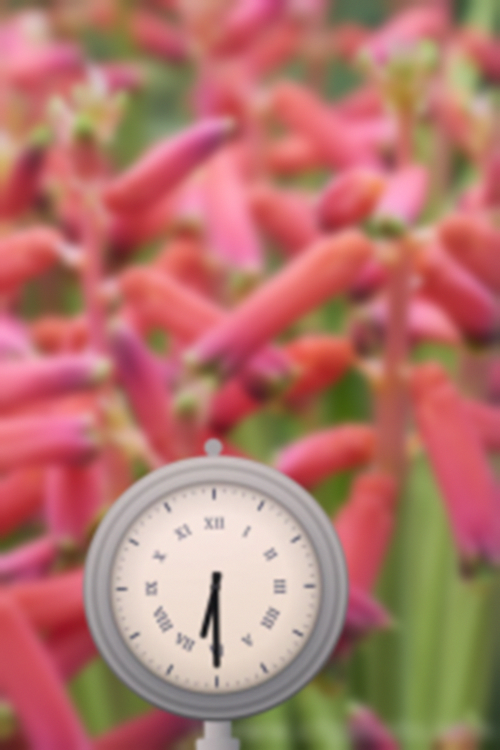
6:30
